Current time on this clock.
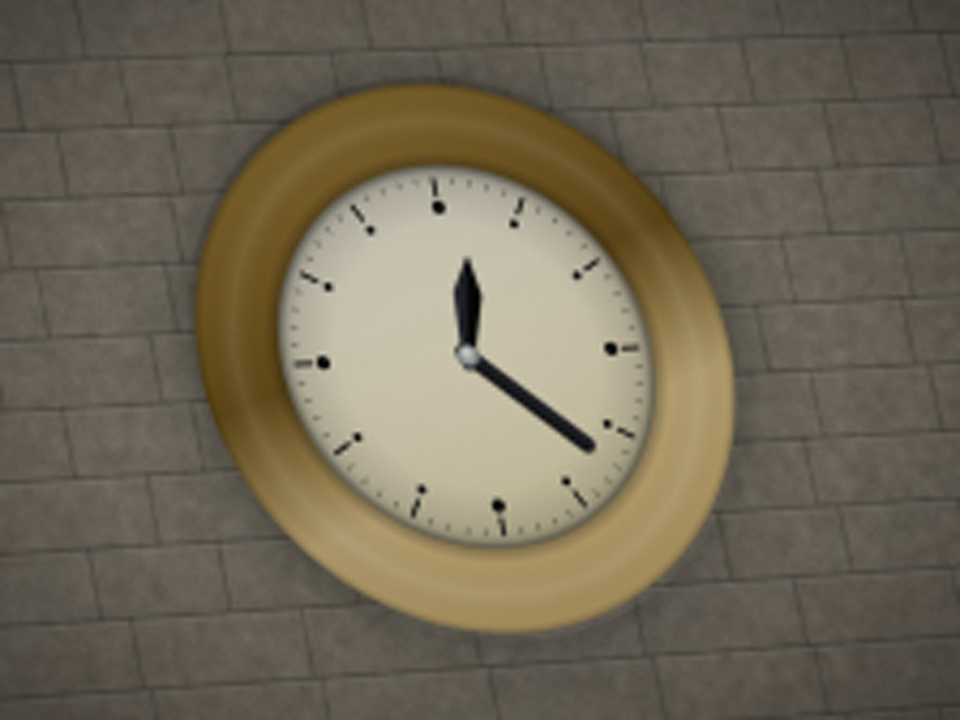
12:22
